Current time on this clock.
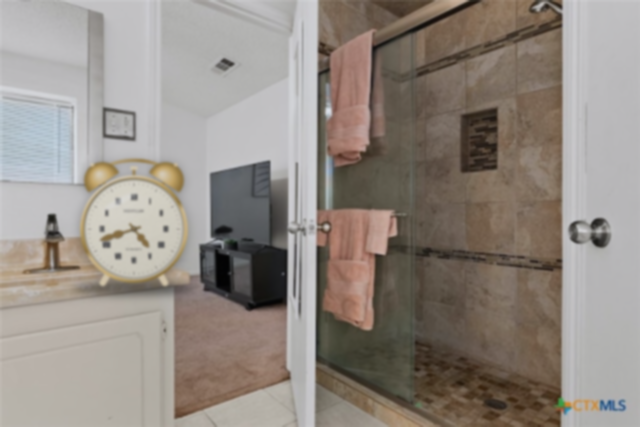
4:42
